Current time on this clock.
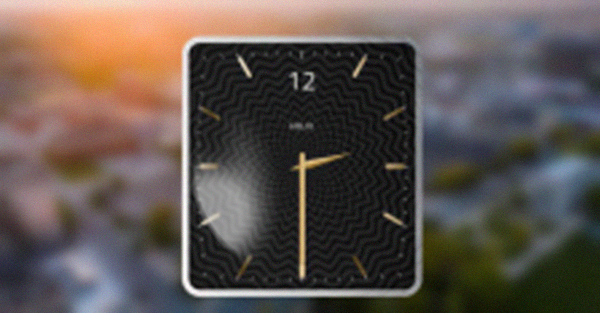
2:30
